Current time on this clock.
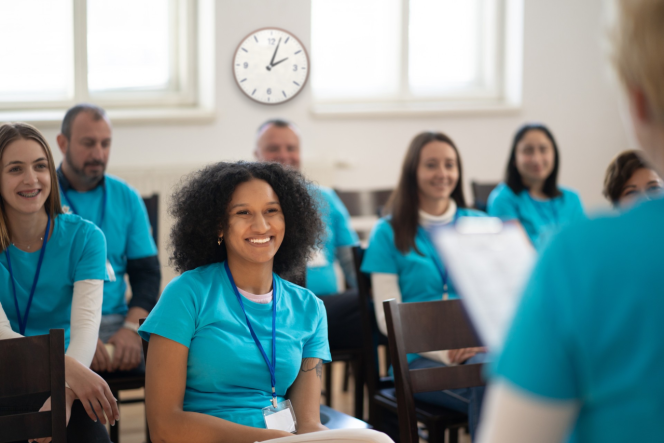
2:03
